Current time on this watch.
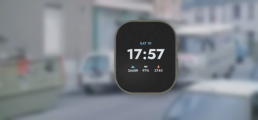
17:57
